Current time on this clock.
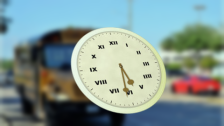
5:31
